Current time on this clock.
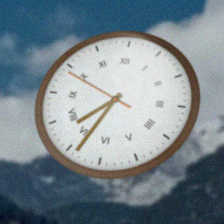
7:33:49
